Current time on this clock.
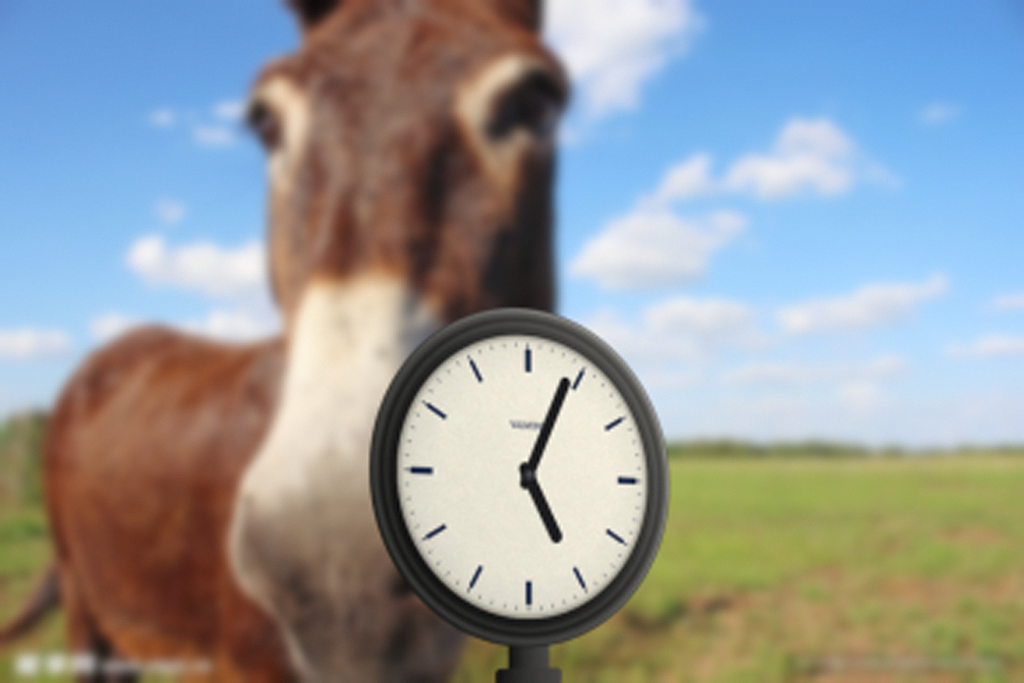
5:04
